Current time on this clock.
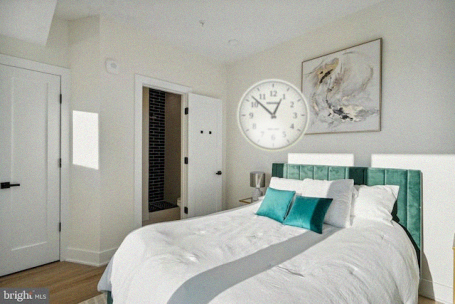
12:52
